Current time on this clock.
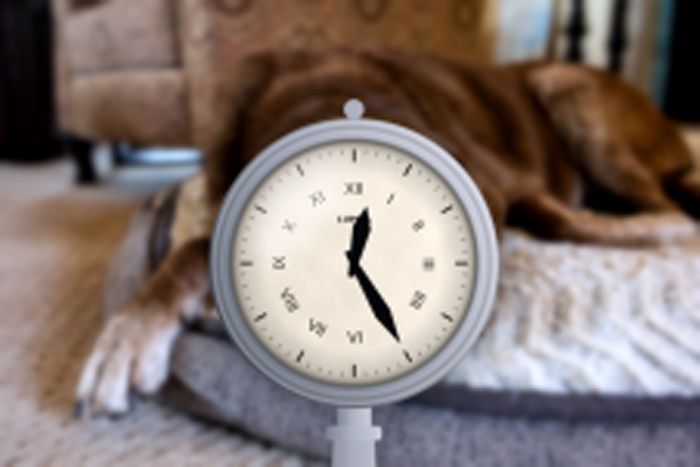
12:25
